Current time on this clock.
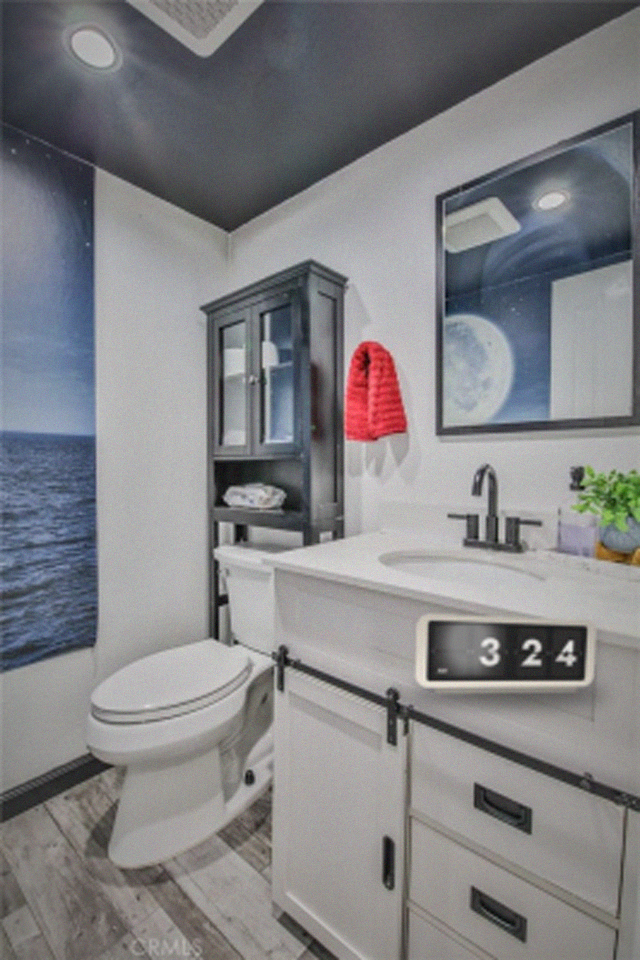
3:24
